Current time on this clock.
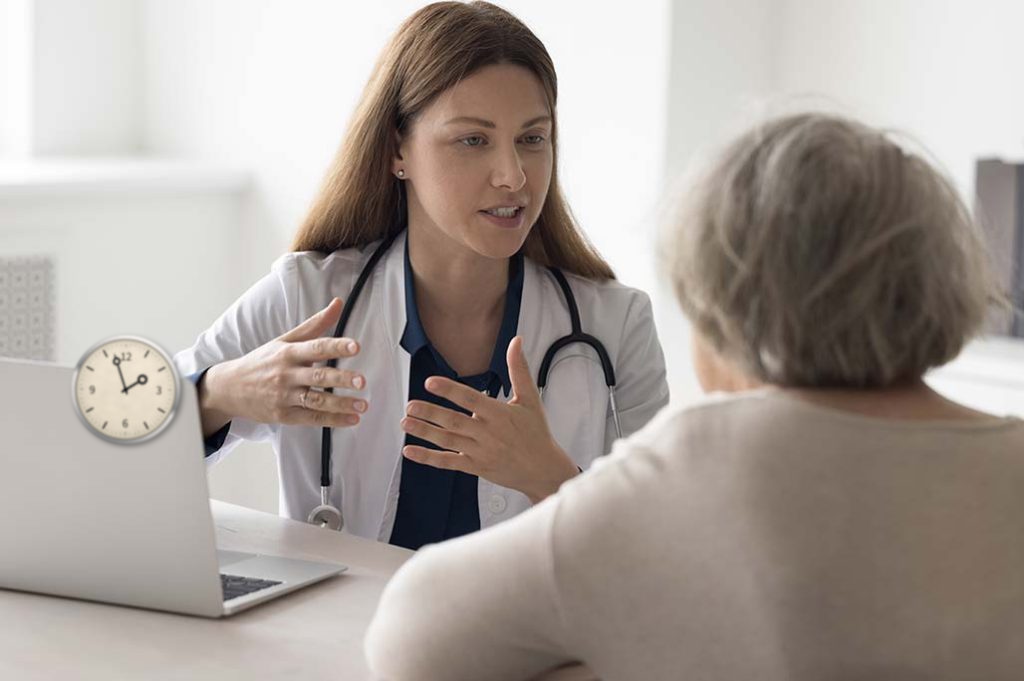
1:57
